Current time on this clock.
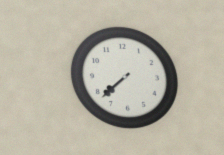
7:38
